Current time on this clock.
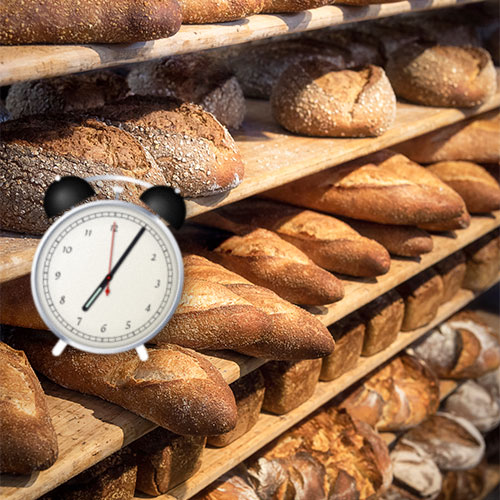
7:05:00
